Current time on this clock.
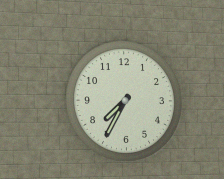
7:35
